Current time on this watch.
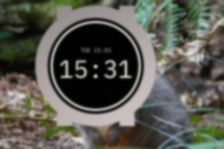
15:31
